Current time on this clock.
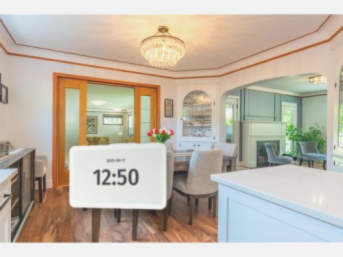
12:50
